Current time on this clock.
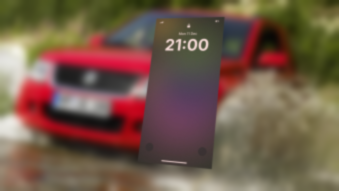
21:00
